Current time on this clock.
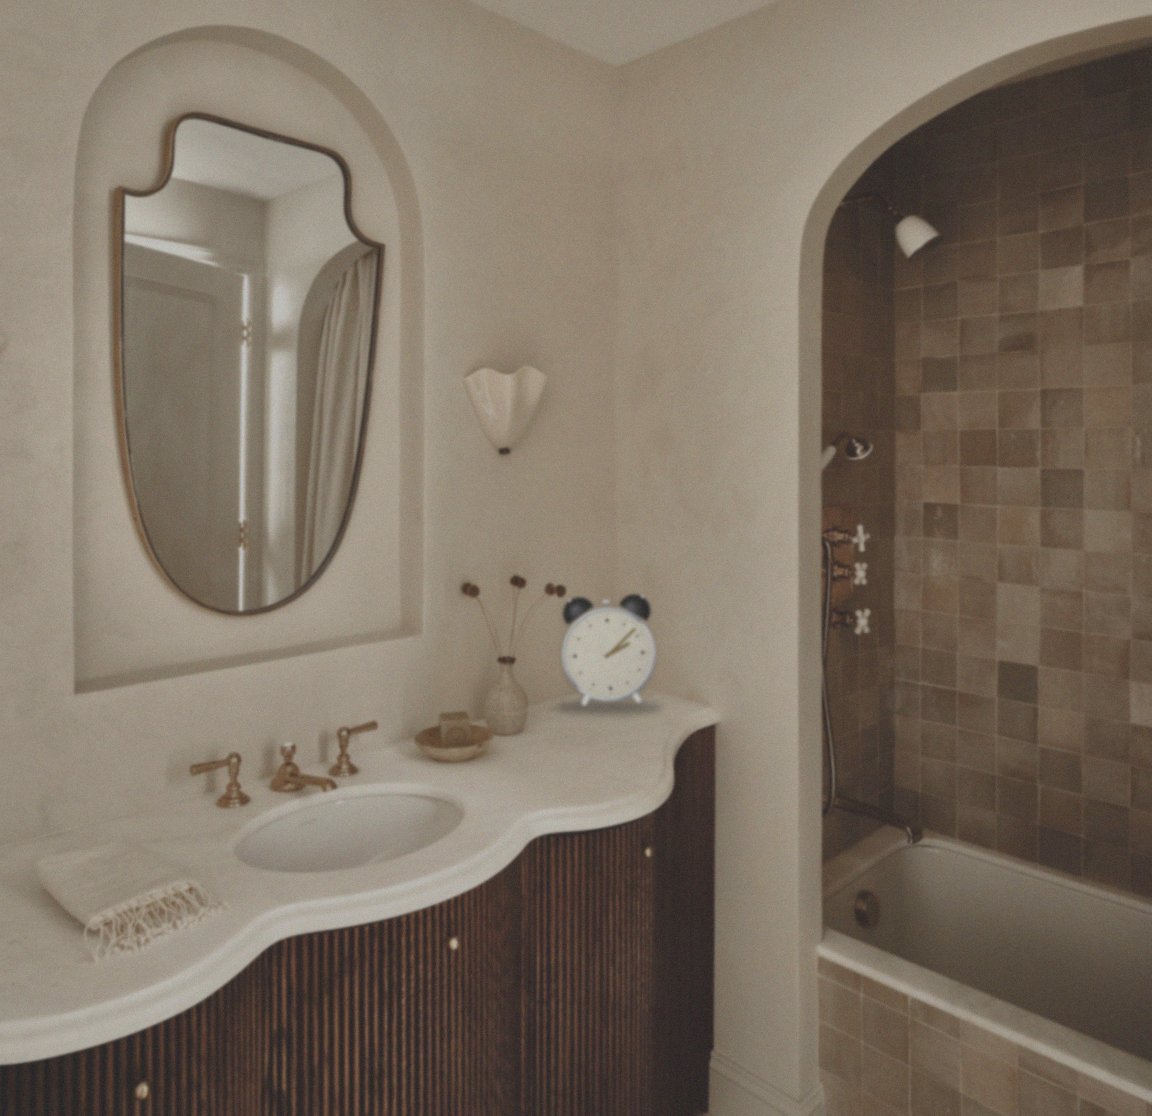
2:08
